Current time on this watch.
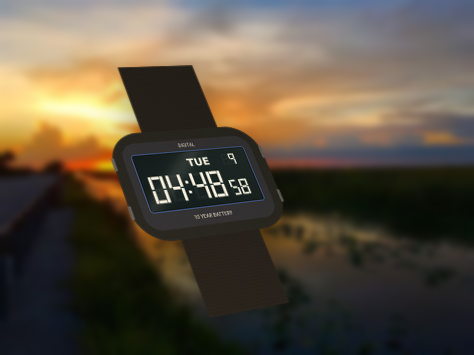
4:48:58
